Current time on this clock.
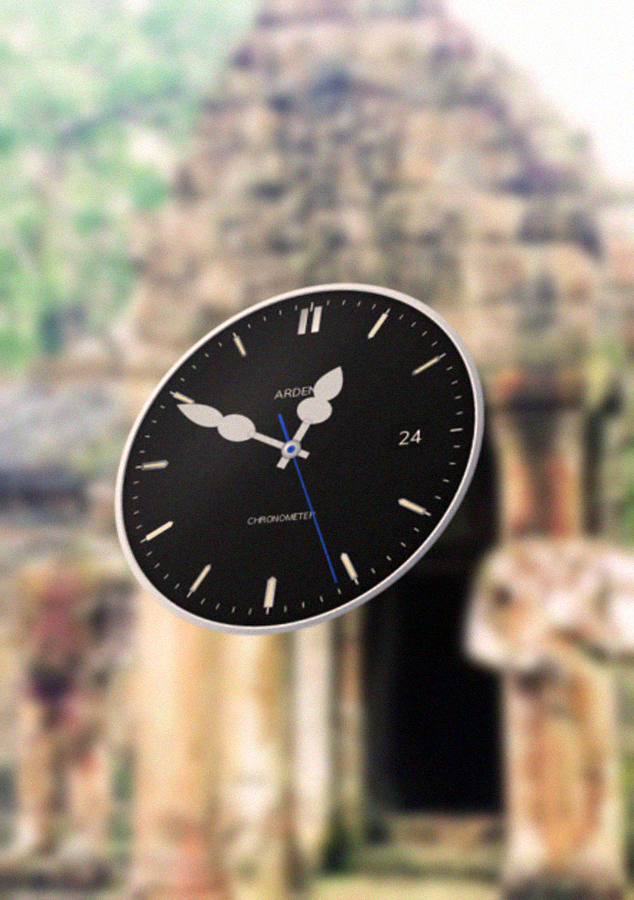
12:49:26
